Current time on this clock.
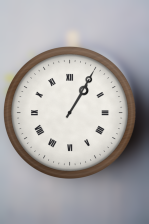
1:05
